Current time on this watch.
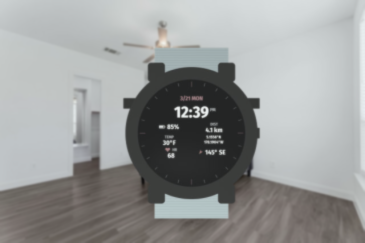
12:39
